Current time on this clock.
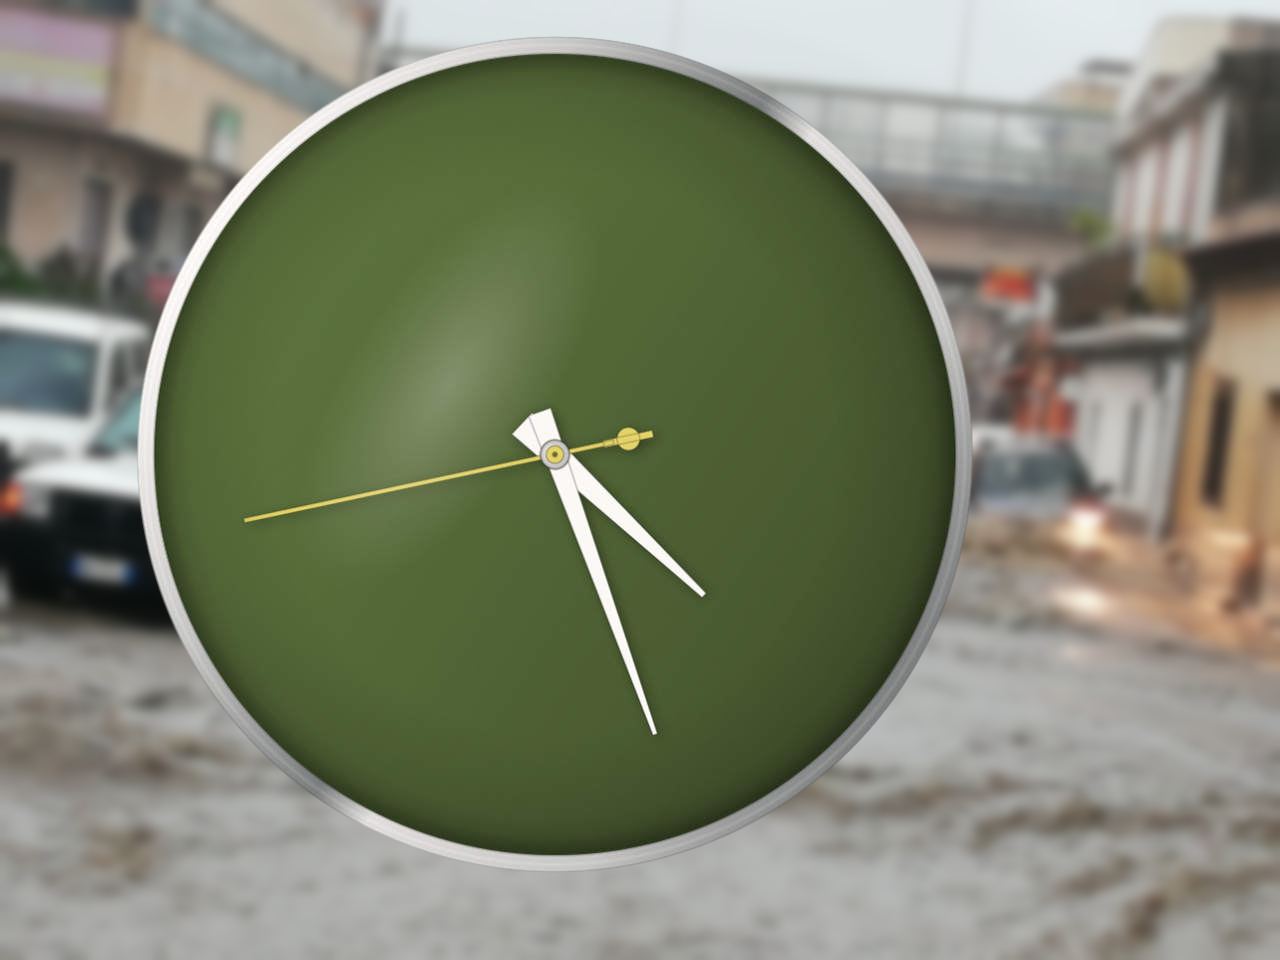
4:26:43
